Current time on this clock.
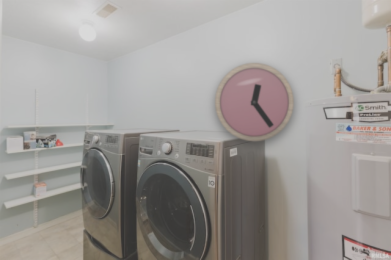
12:24
